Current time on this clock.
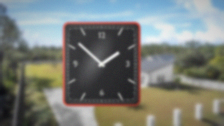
1:52
